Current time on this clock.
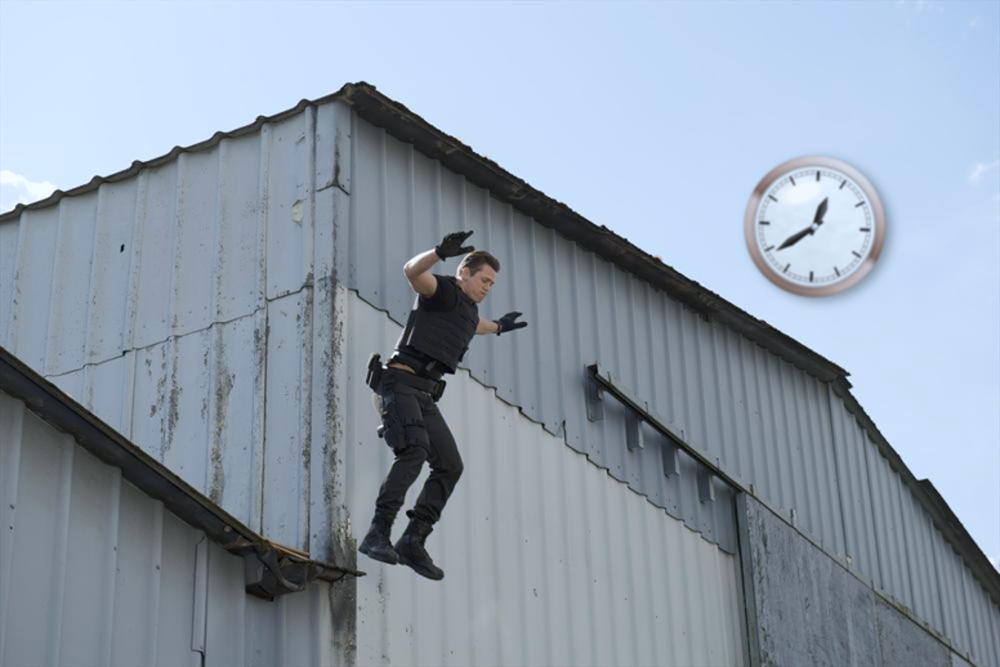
12:39
